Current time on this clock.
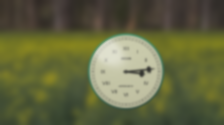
3:14
